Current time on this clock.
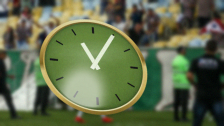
11:05
